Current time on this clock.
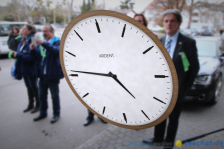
4:46
